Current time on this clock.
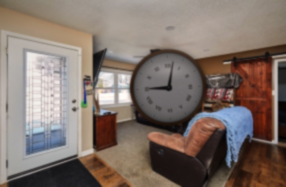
9:02
